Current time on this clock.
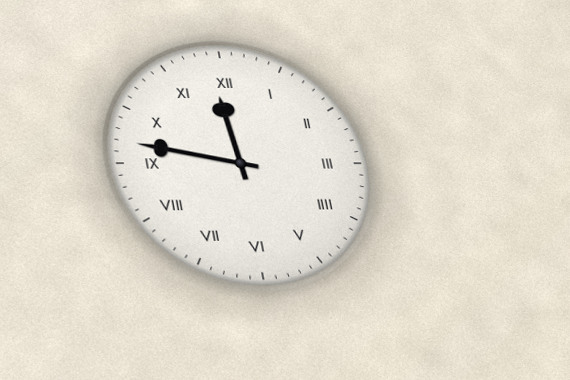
11:47
